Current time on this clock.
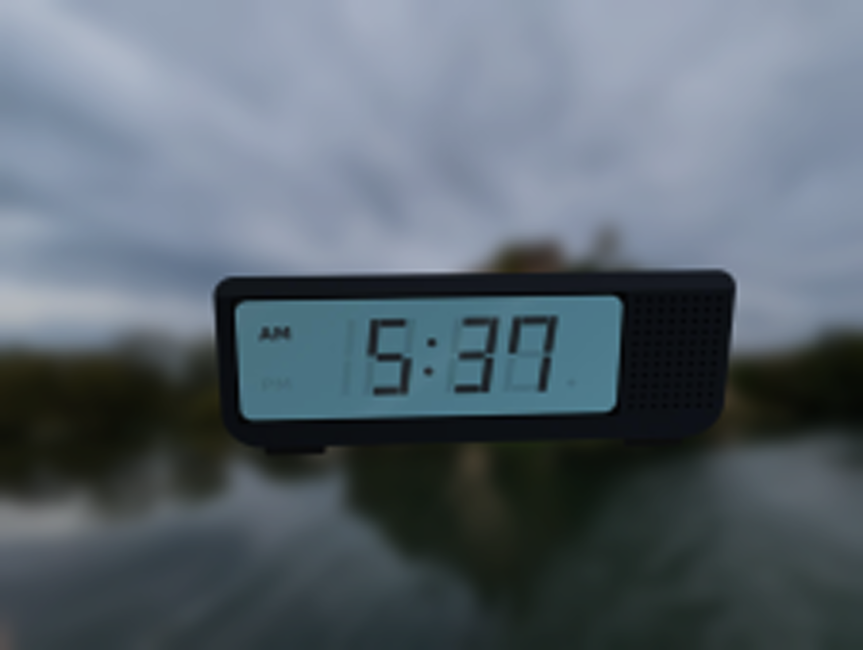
5:37
